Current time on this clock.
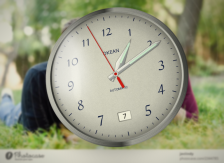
1:10:57
